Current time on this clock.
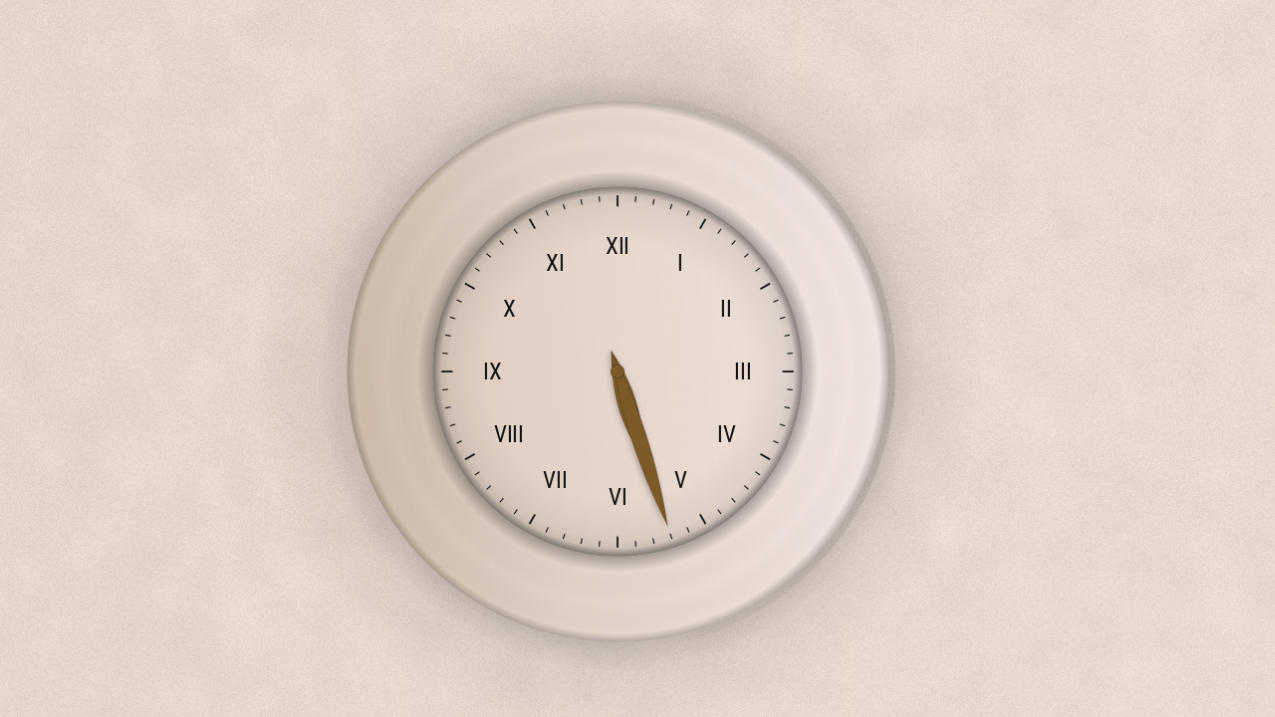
5:27
